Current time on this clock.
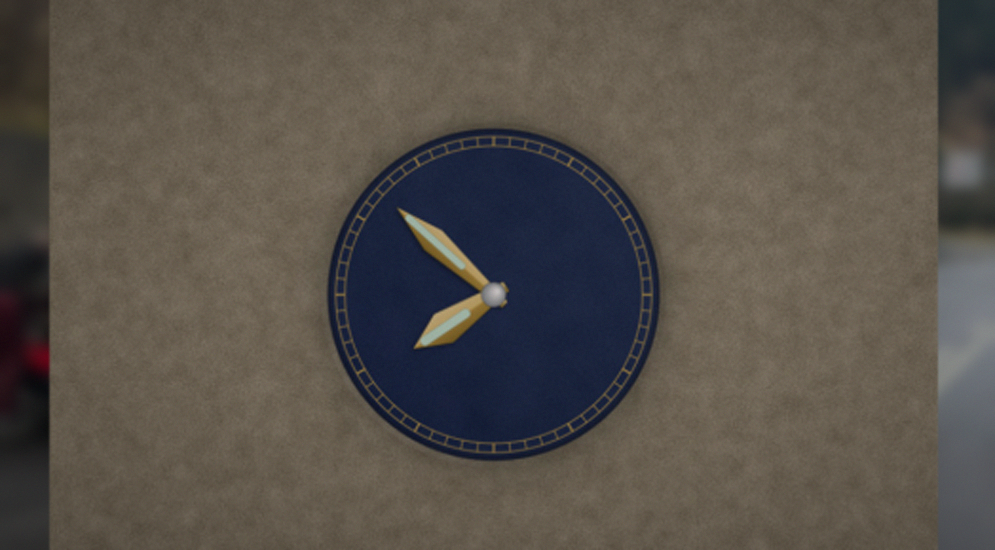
7:52
